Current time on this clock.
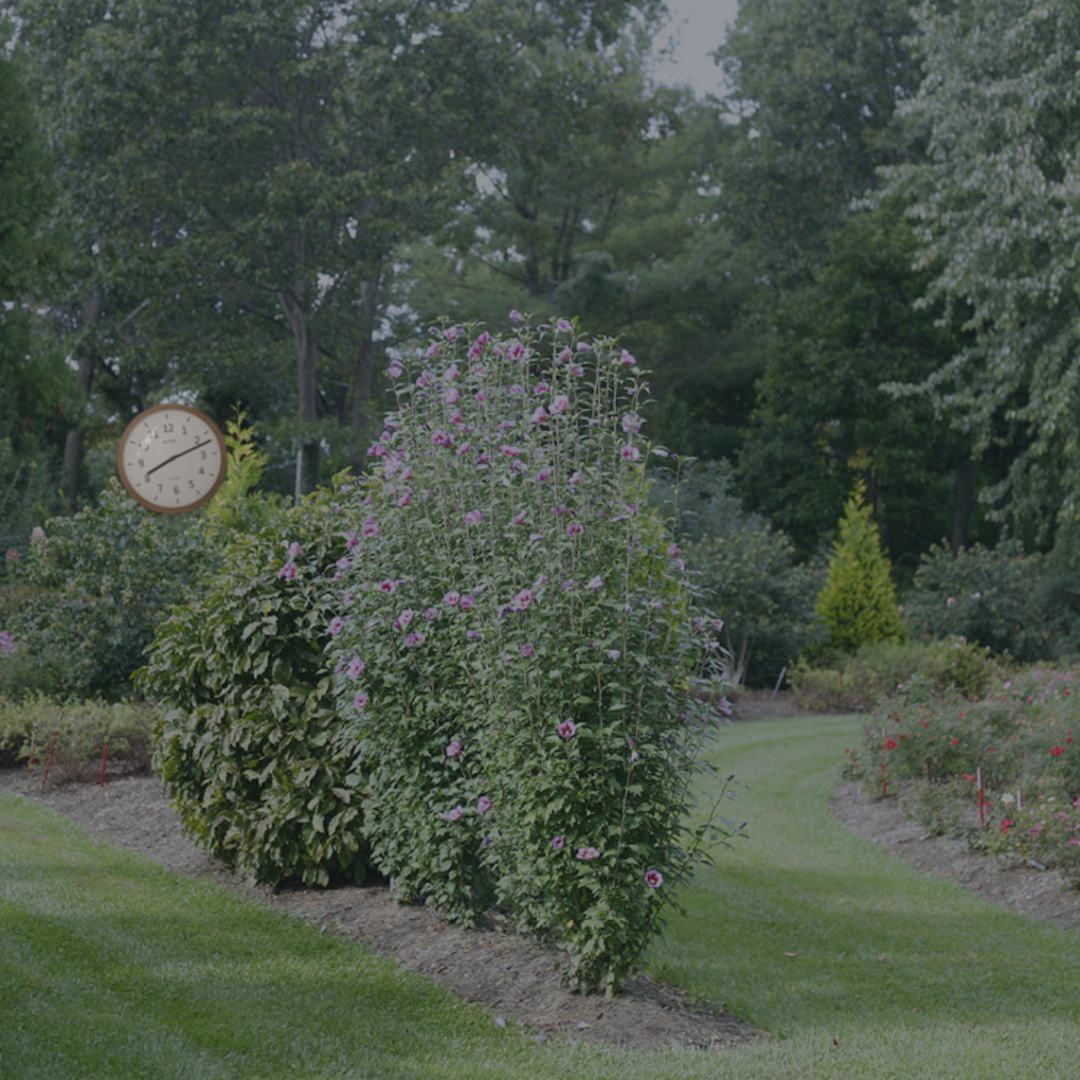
8:12
